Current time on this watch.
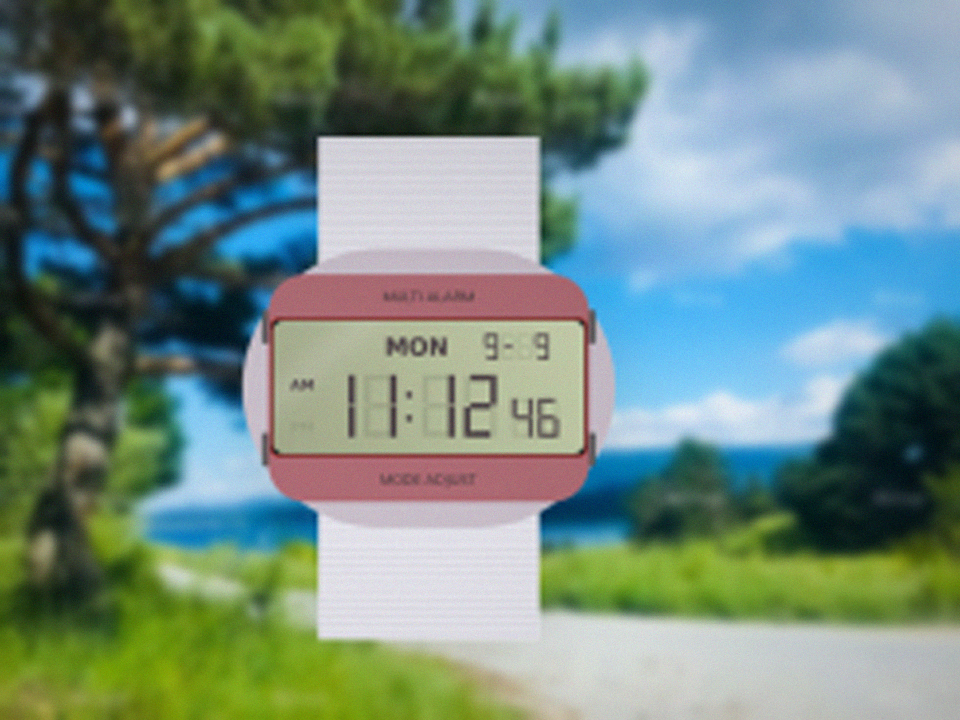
11:12:46
